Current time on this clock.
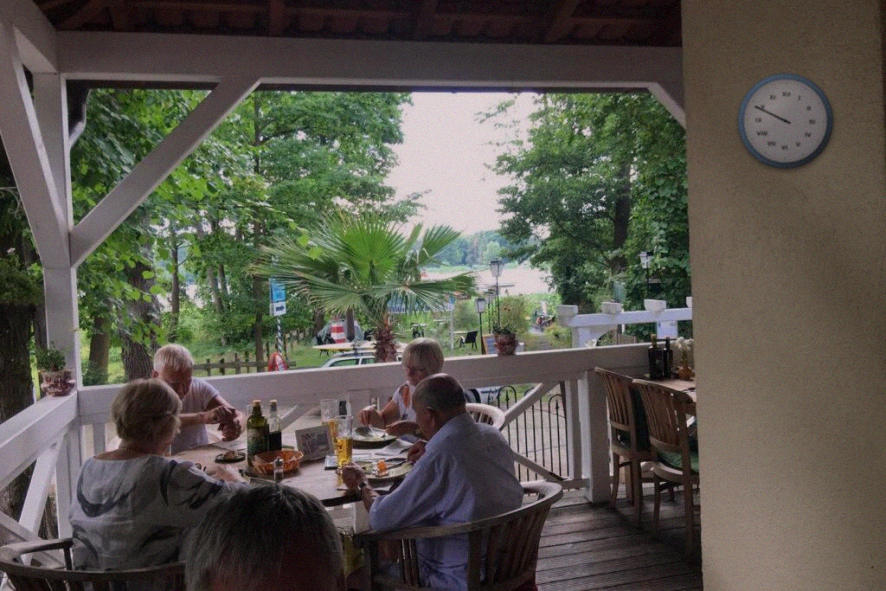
9:49
